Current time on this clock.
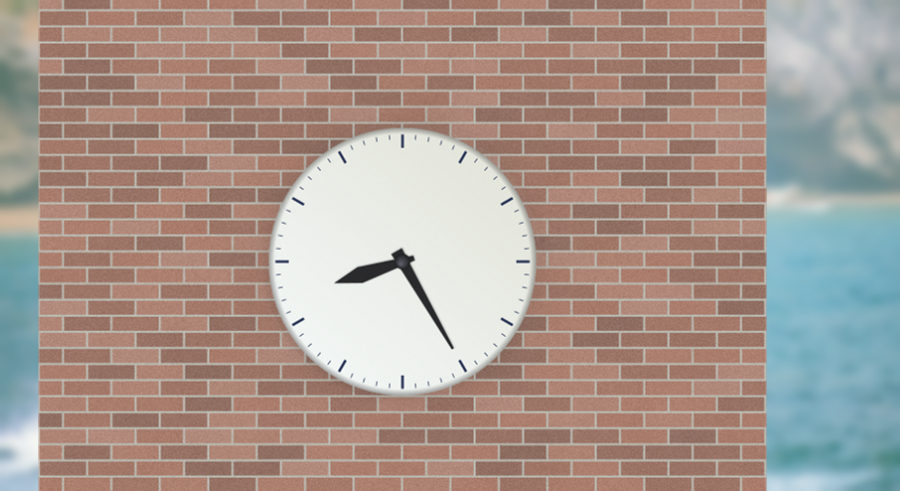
8:25
